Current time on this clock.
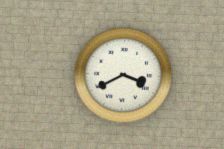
3:40
